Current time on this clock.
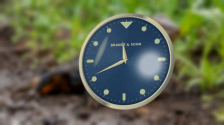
11:41
